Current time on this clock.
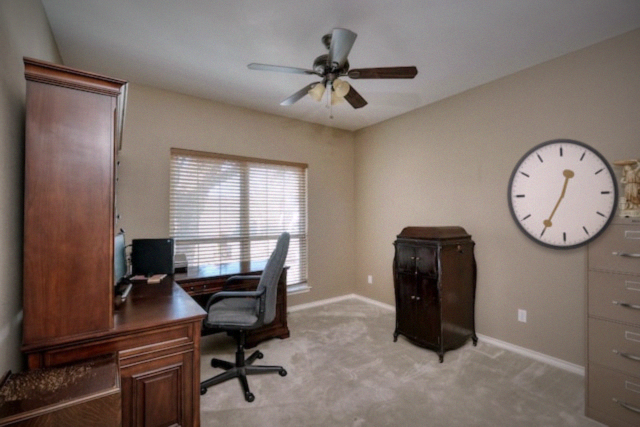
12:35
